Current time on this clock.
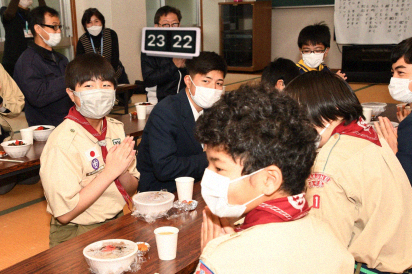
23:22
